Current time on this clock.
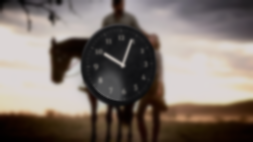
10:04
